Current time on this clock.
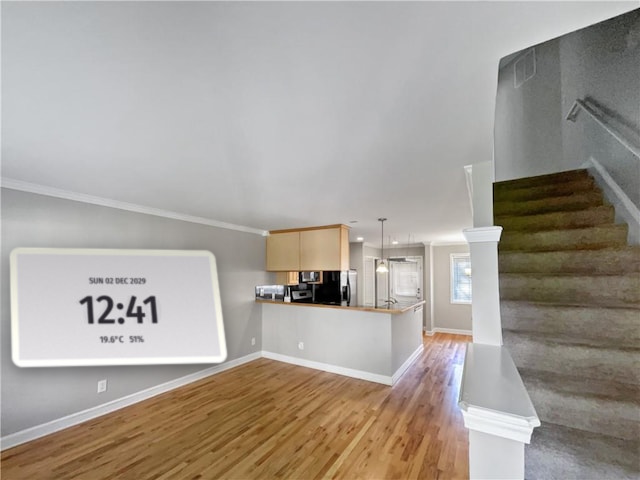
12:41
